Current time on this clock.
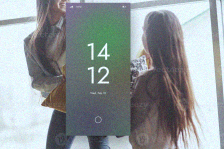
14:12
